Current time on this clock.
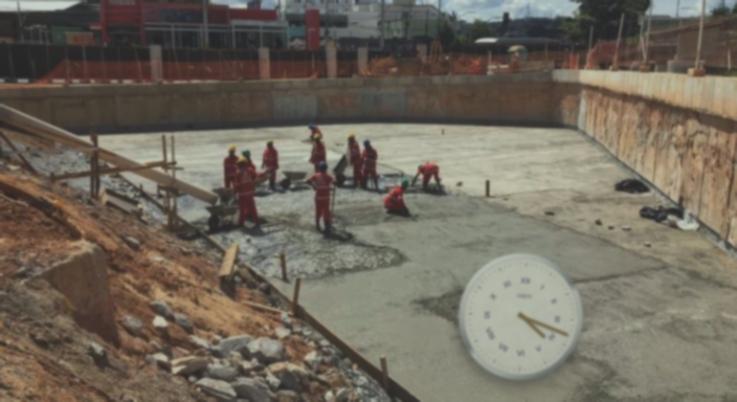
4:18
